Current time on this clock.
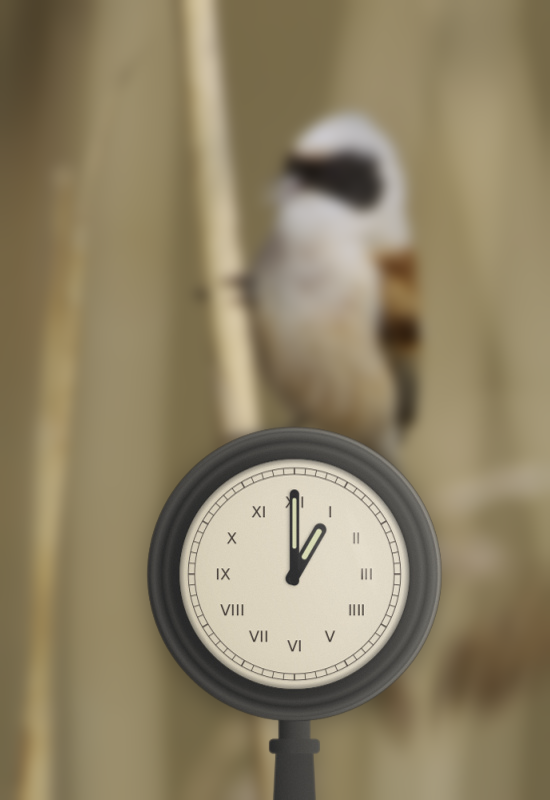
1:00
